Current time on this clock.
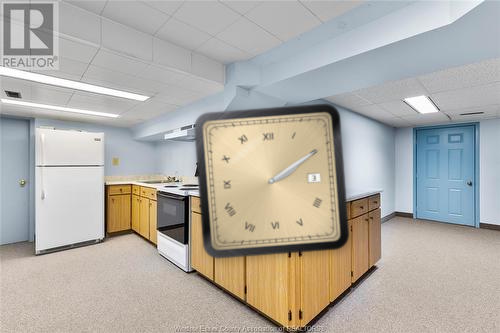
2:10
